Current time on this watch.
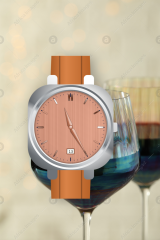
11:25
